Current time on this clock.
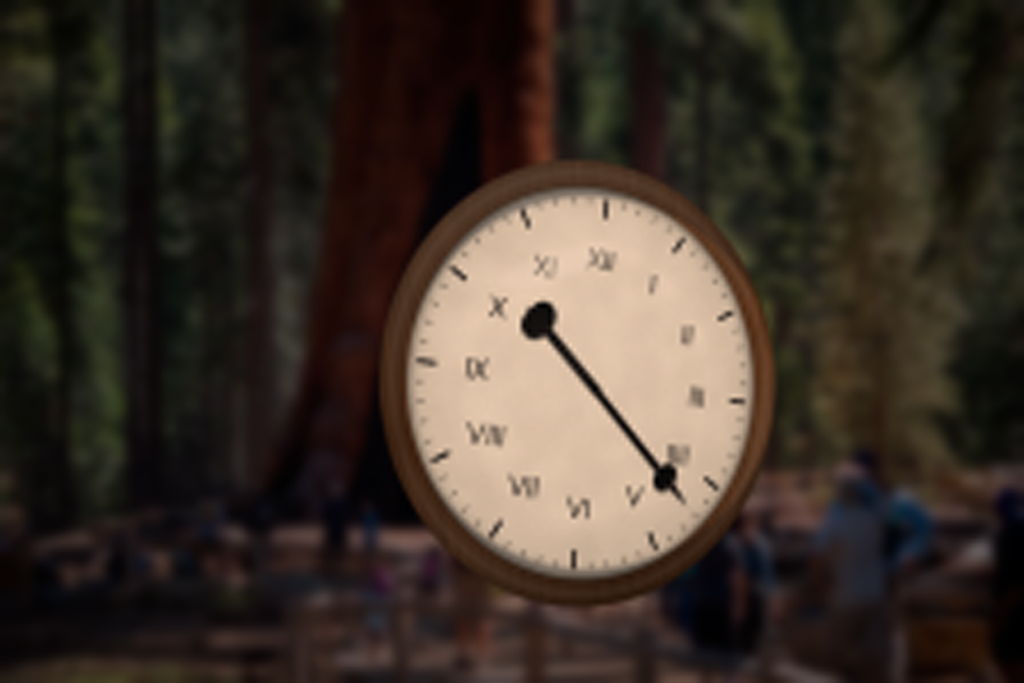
10:22
